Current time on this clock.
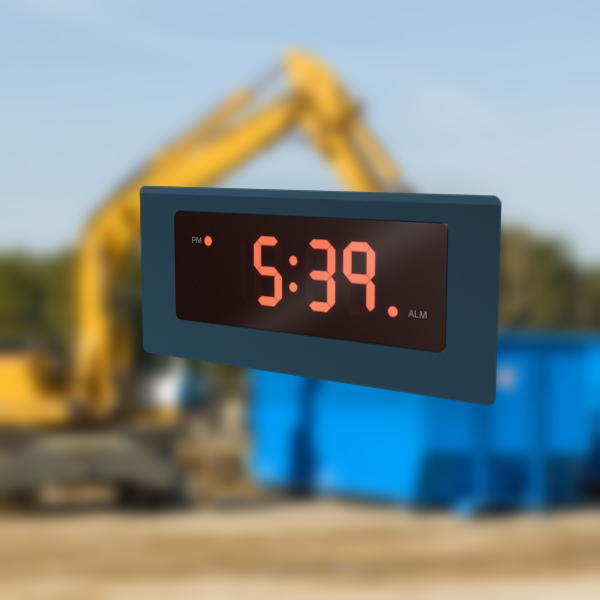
5:39
